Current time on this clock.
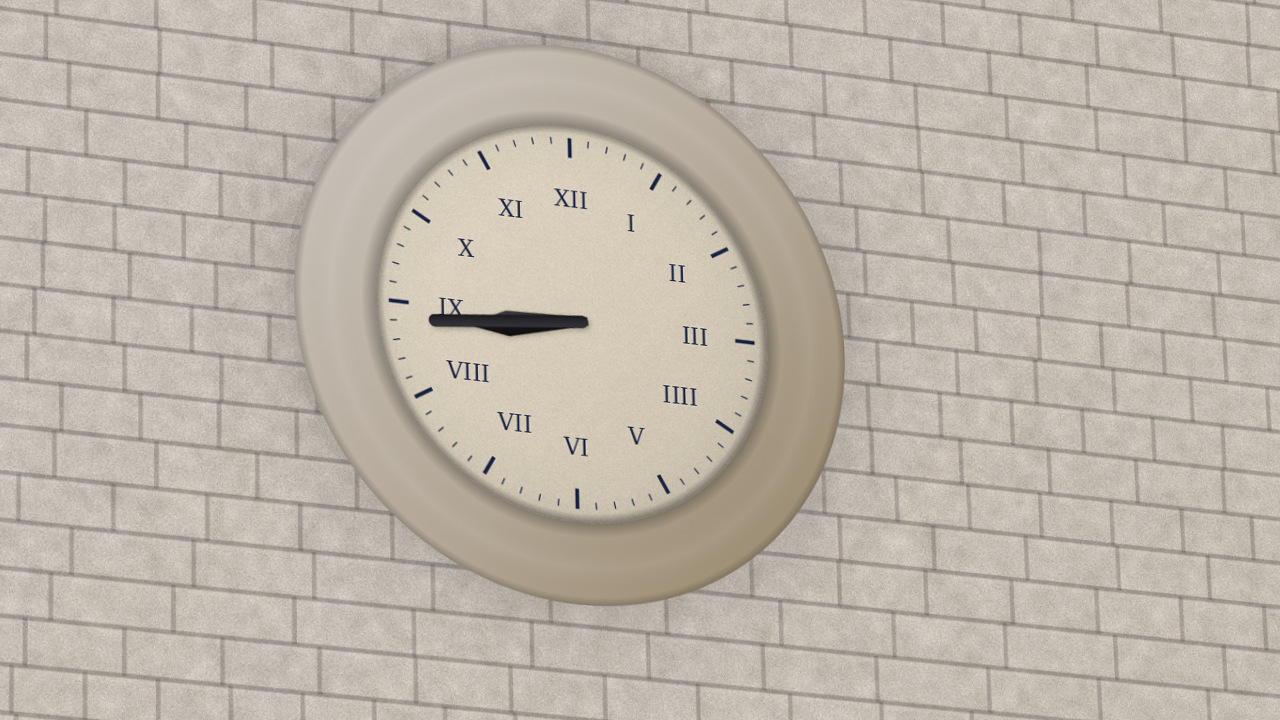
8:44
